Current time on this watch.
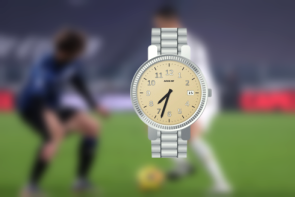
7:33
